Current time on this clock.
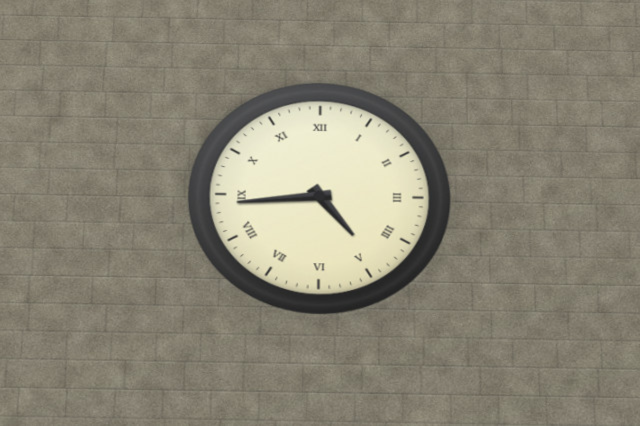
4:44
